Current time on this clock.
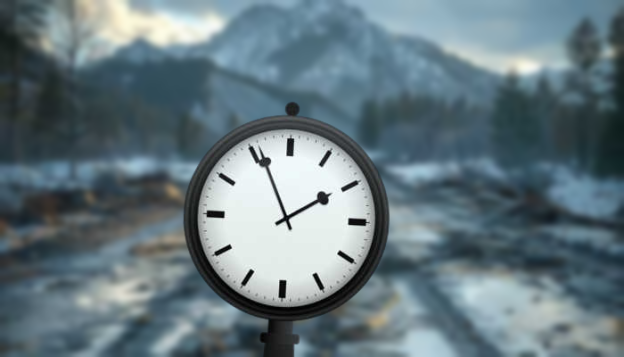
1:56
